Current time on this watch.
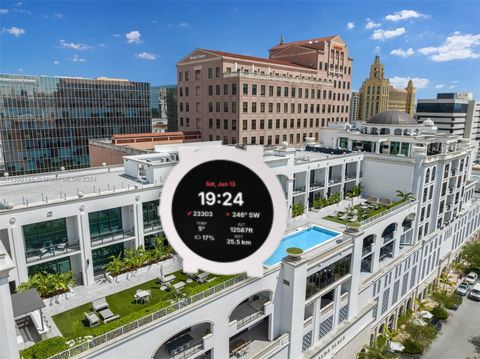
19:24
